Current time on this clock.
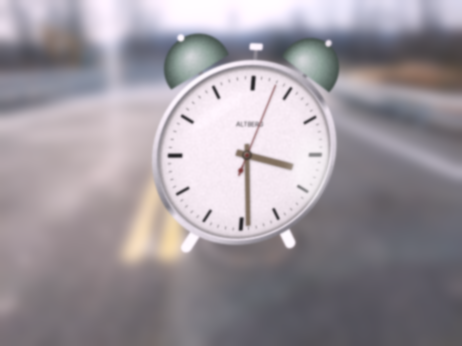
3:29:03
